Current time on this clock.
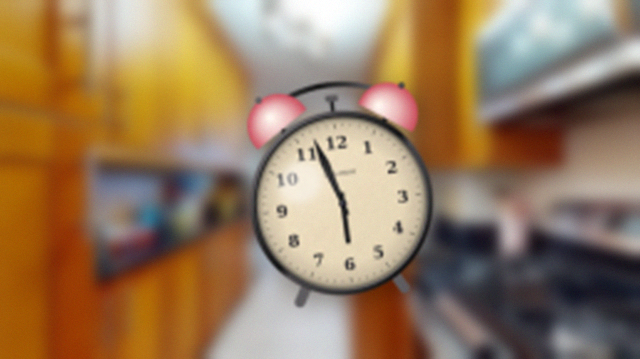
5:57
